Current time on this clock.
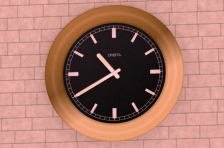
10:40
